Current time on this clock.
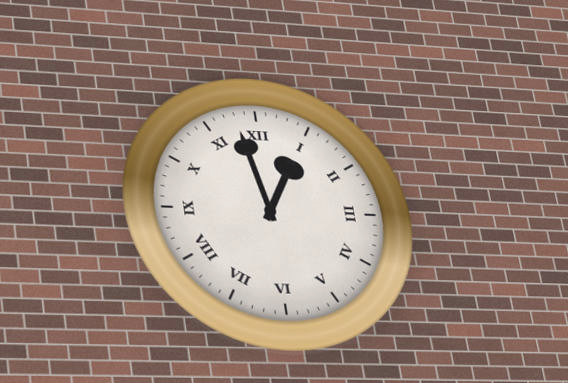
12:58
